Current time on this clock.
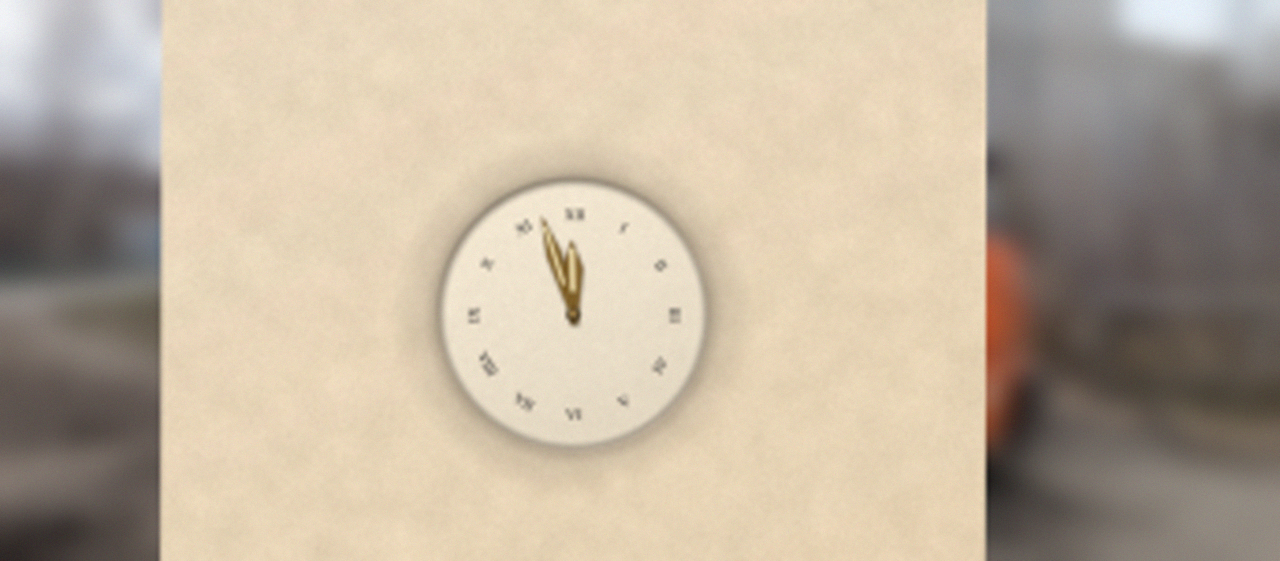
11:57
